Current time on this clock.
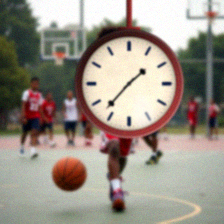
1:37
